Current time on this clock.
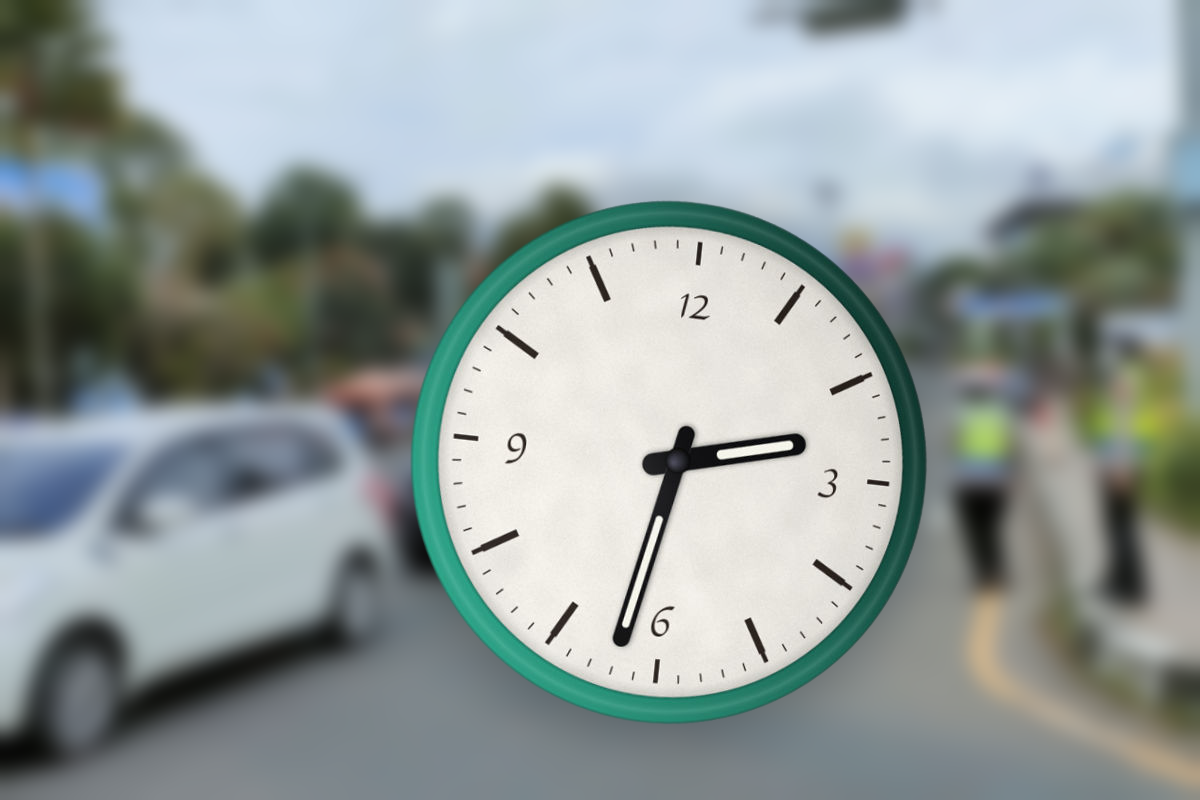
2:32
